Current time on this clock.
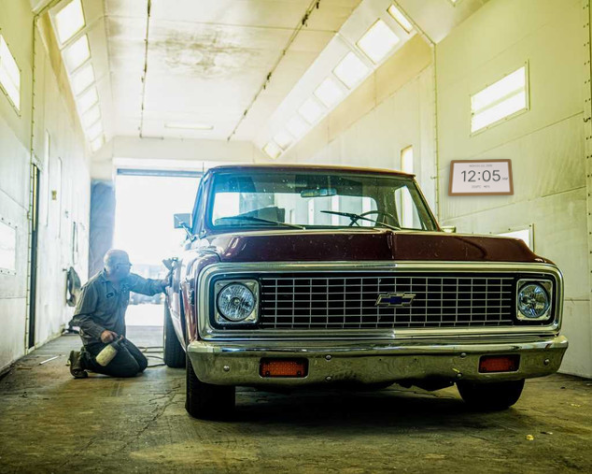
12:05
